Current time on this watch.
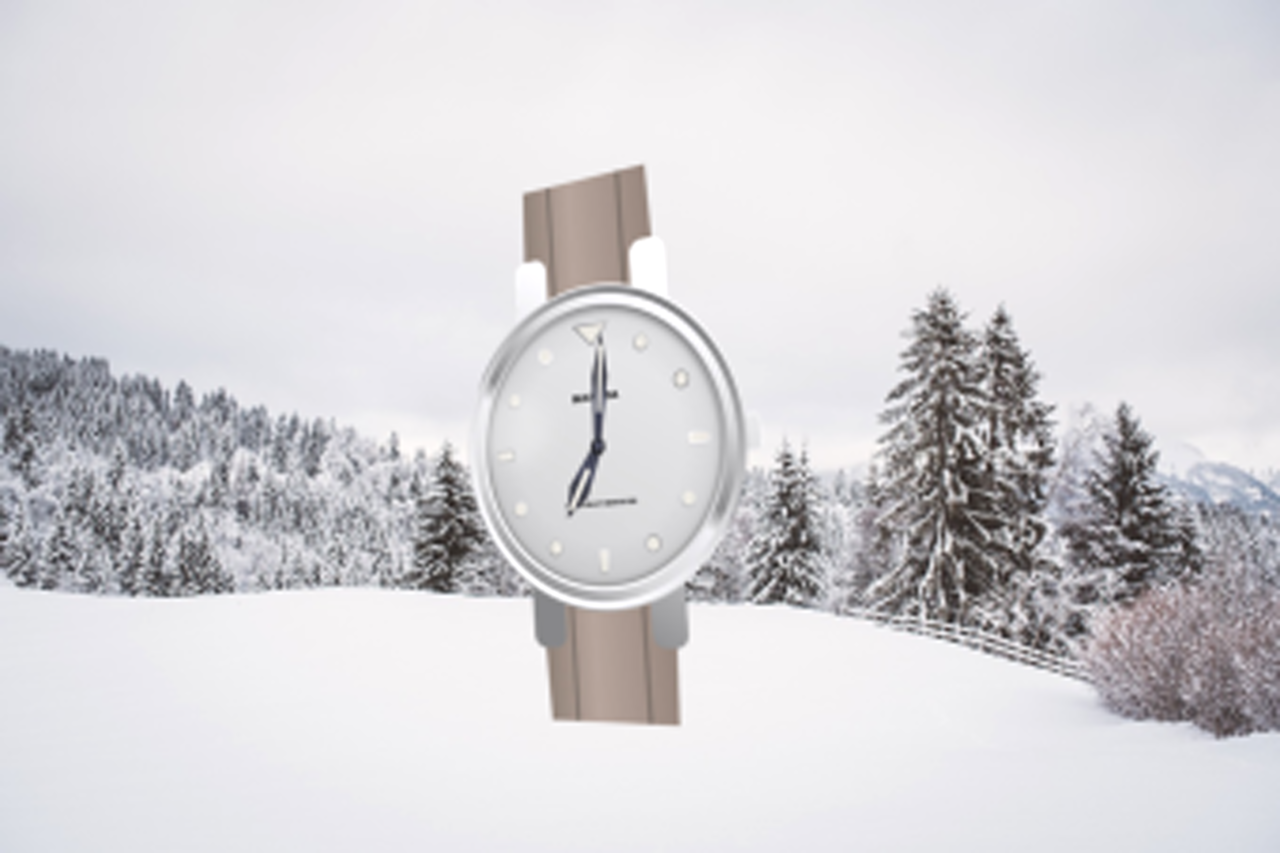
7:01
